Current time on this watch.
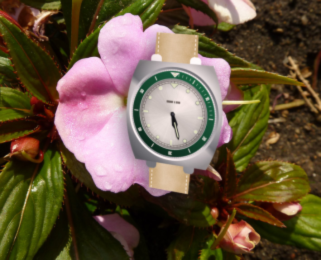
5:27
